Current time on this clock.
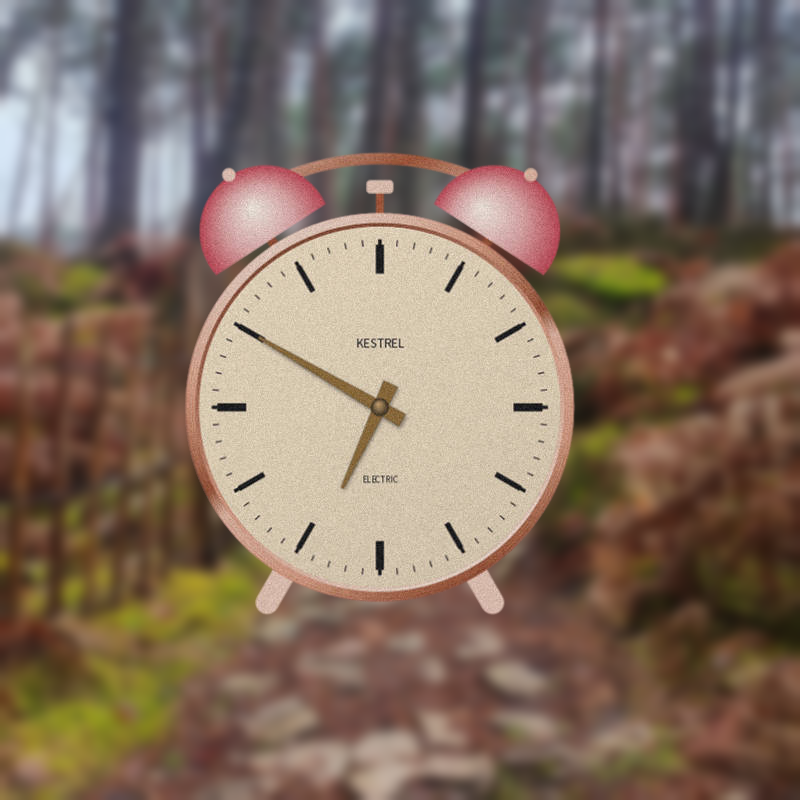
6:50
